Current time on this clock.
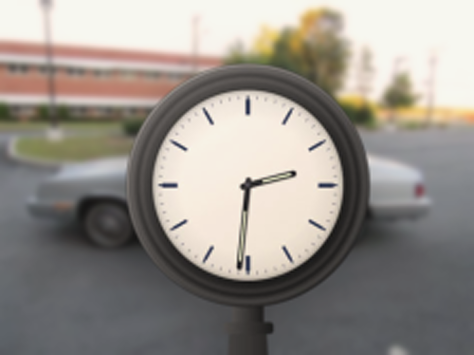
2:31
